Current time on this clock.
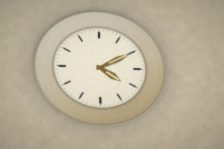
4:10
